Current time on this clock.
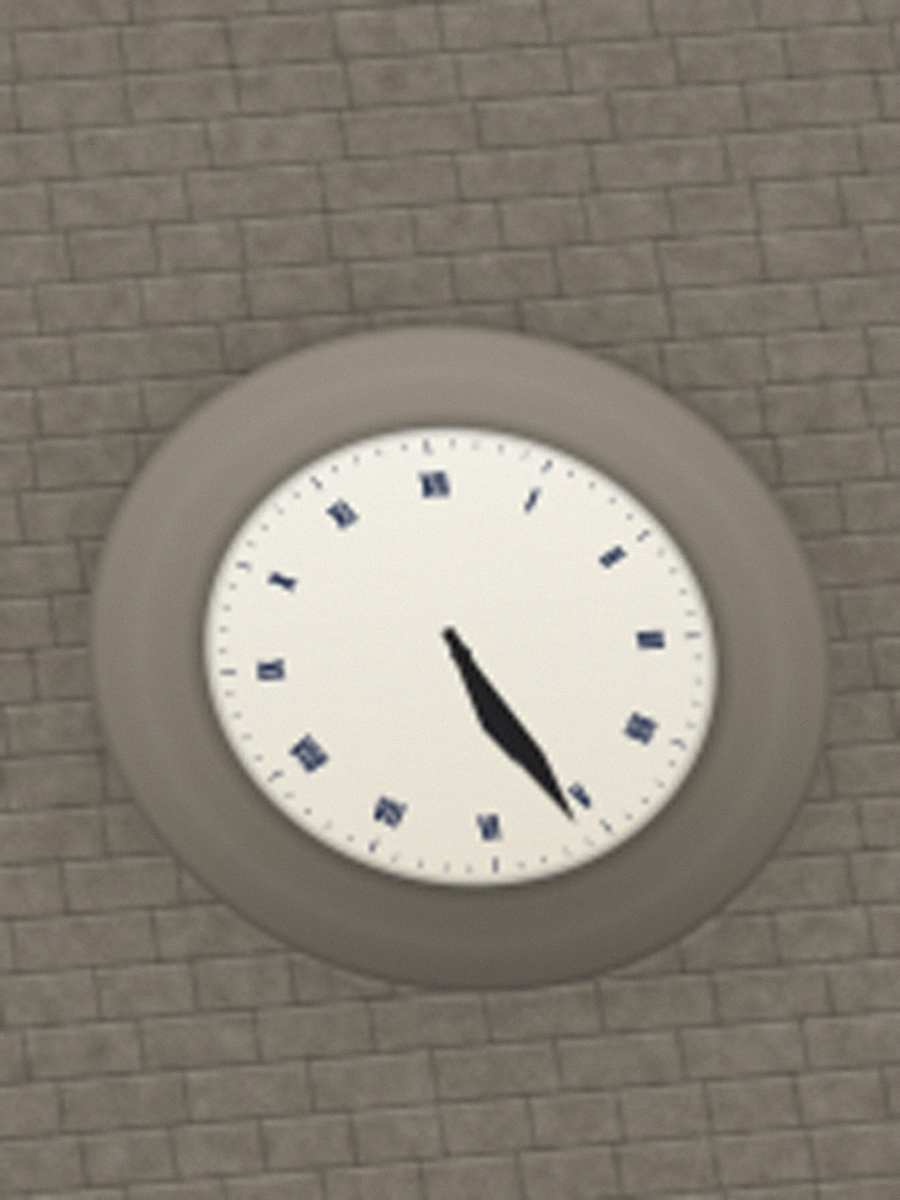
5:26
